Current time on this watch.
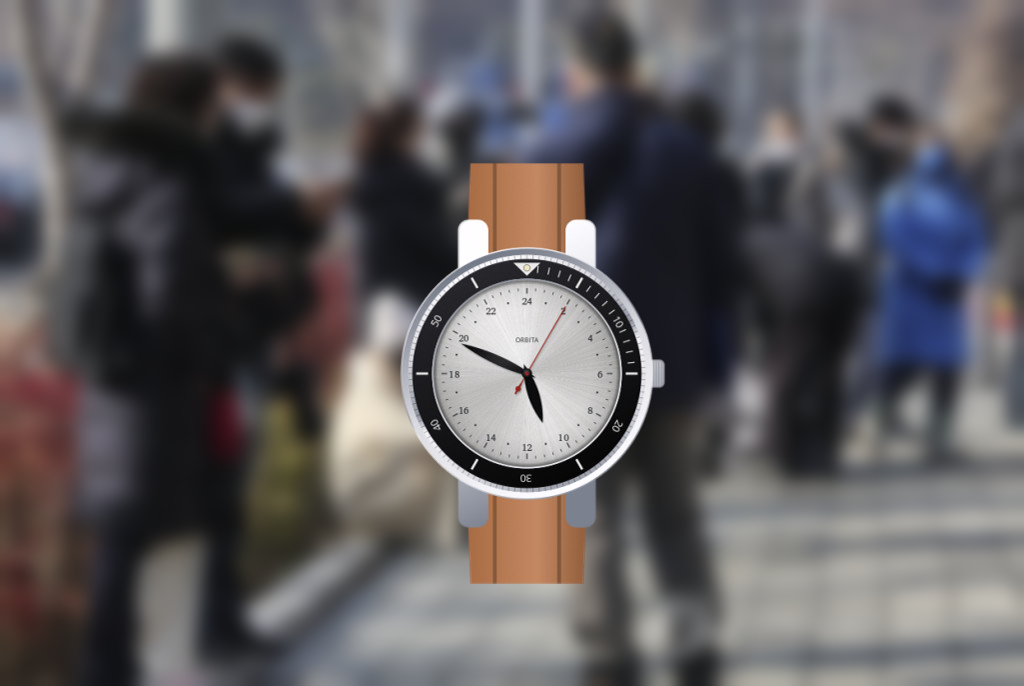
10:49:05
